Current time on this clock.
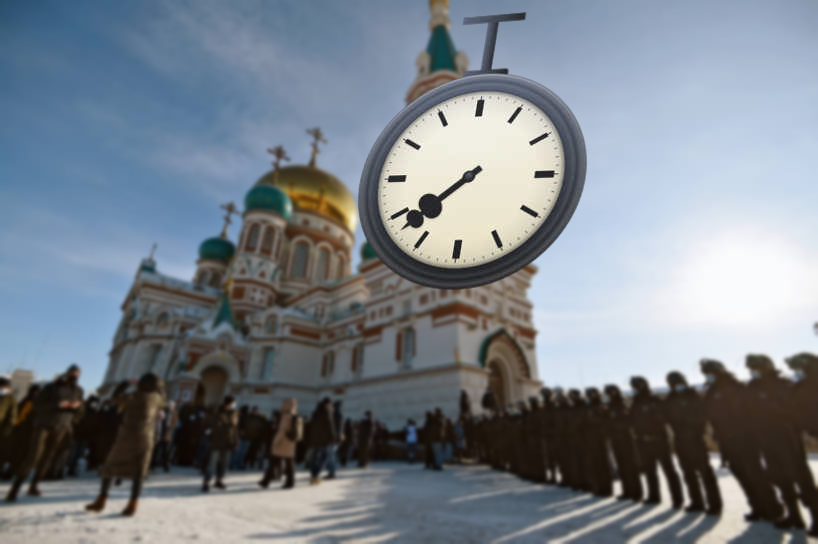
7:38
